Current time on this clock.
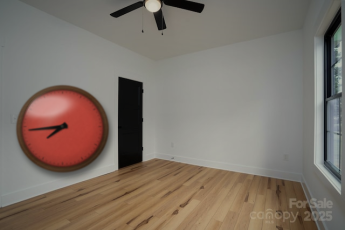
7:44
